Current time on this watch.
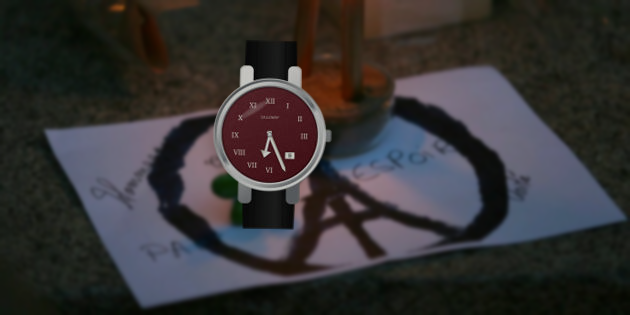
6:26
